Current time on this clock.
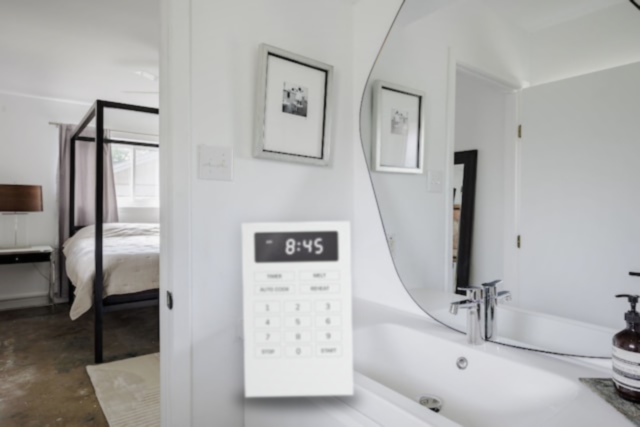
8:45
